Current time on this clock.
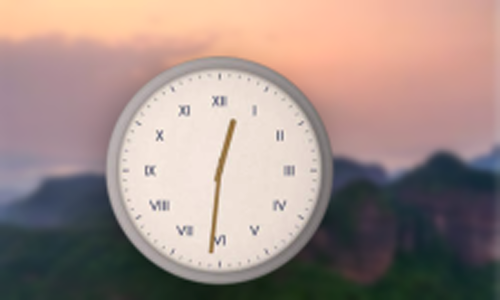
12:31
